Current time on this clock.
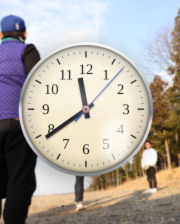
11:39:07
